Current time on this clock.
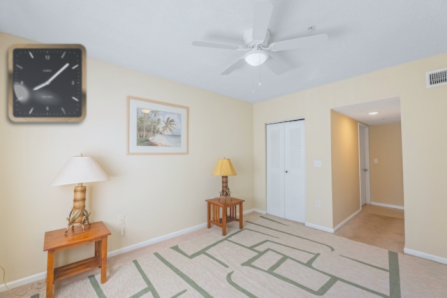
8:08
